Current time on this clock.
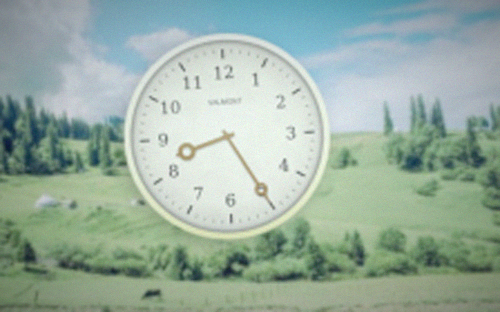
8:25
